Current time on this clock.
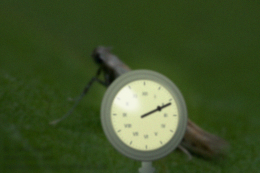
2:11
